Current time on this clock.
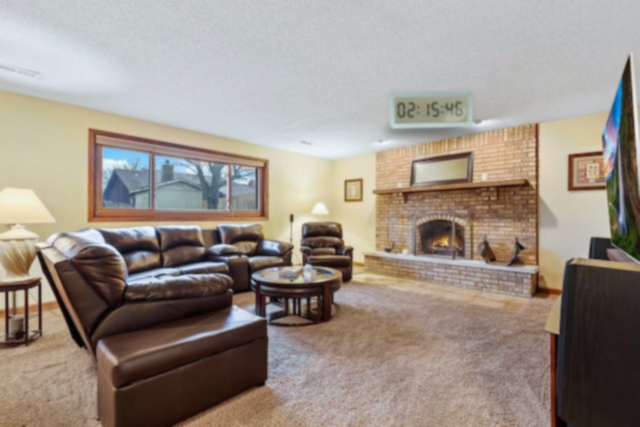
2:15:46
